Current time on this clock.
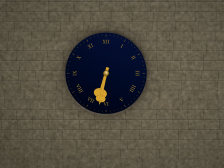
6:32
